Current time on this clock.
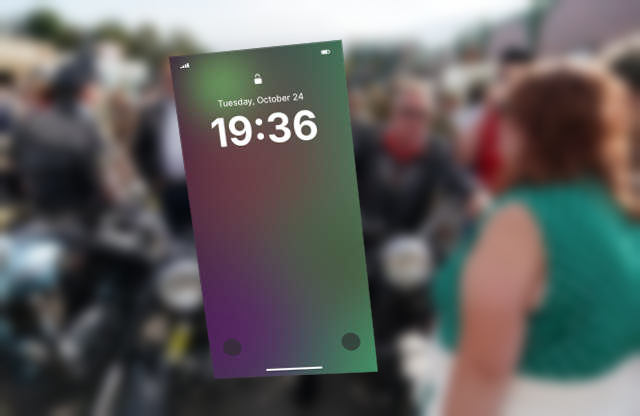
19:36
